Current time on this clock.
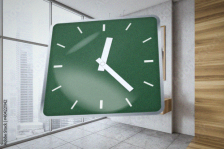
12:23
